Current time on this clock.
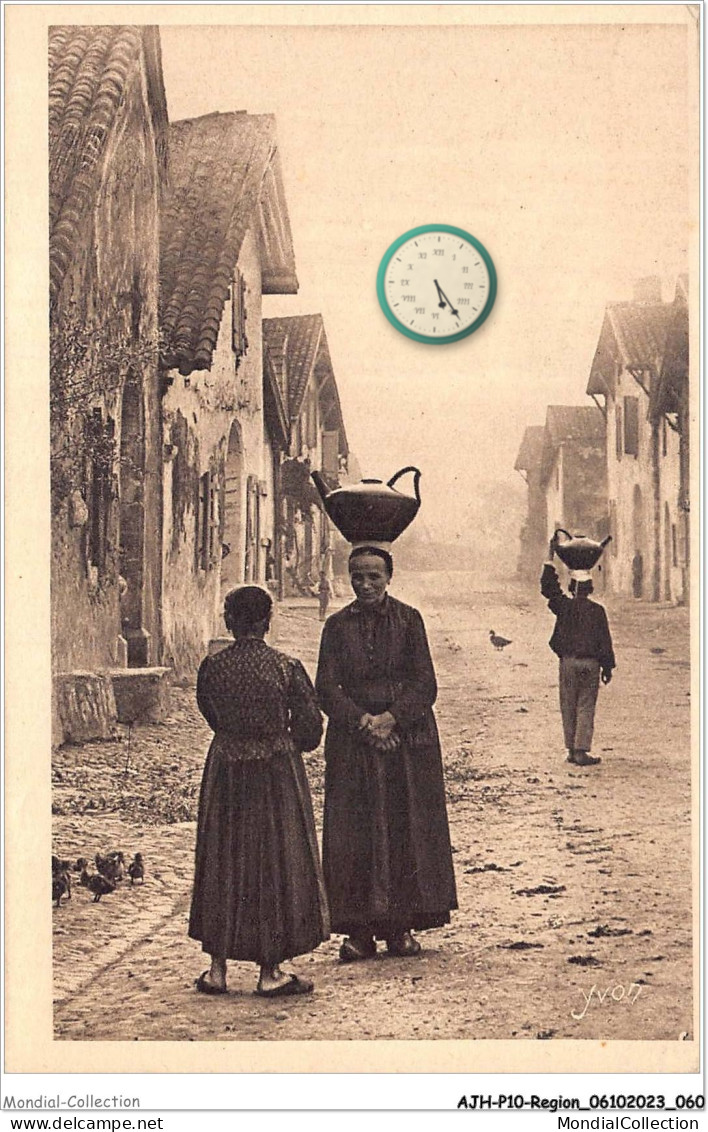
5:24
